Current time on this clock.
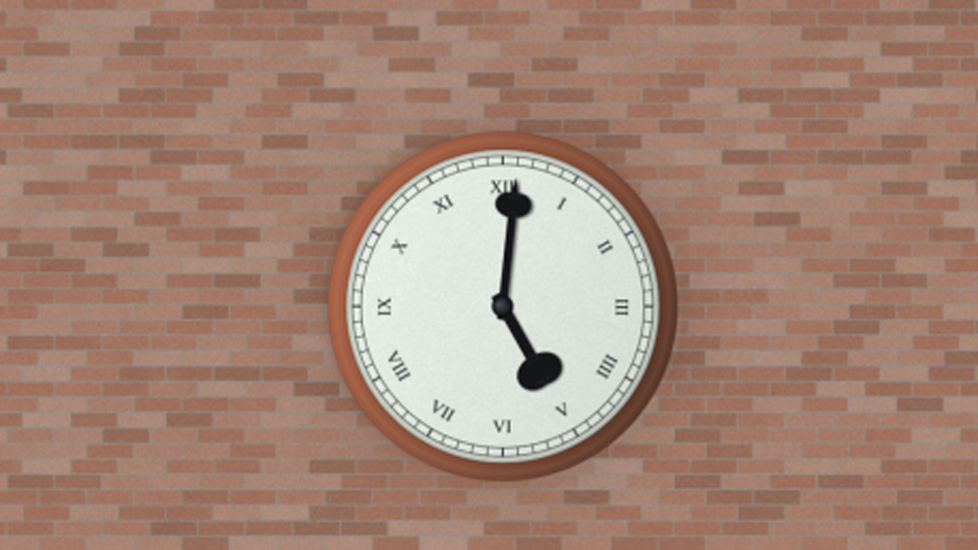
5:01
